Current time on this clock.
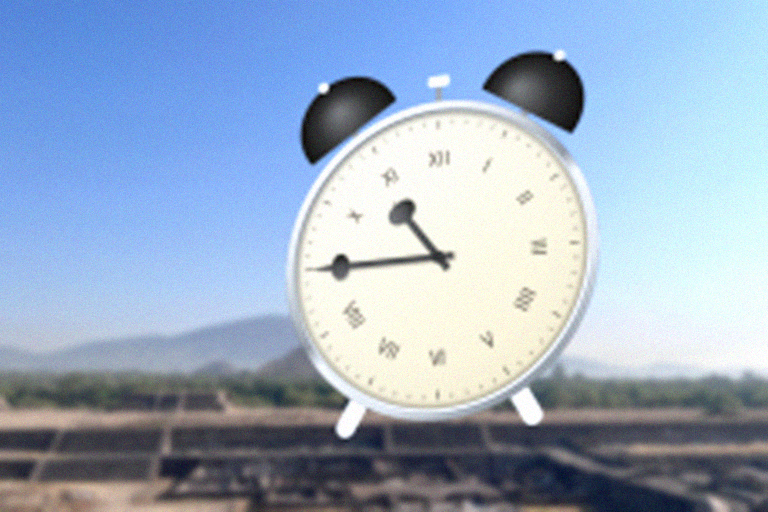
10:45
